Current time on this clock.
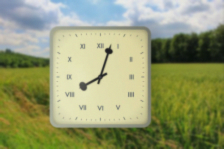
8:03
